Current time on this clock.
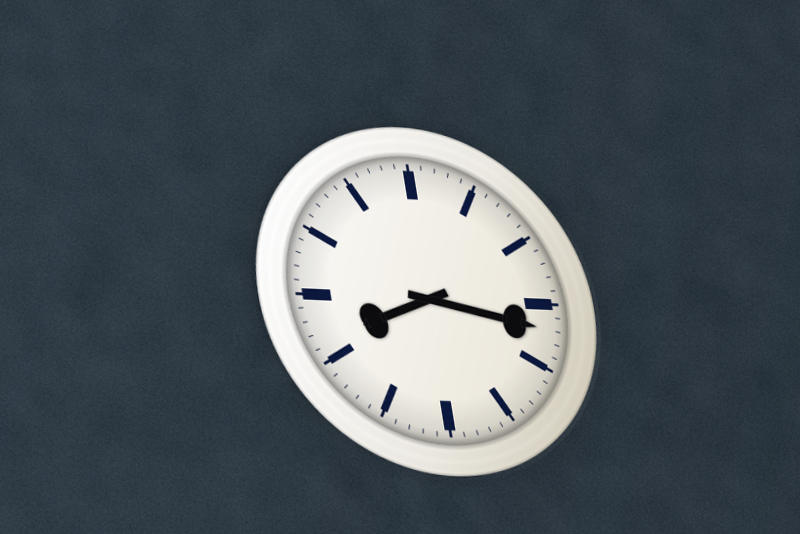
8:17
